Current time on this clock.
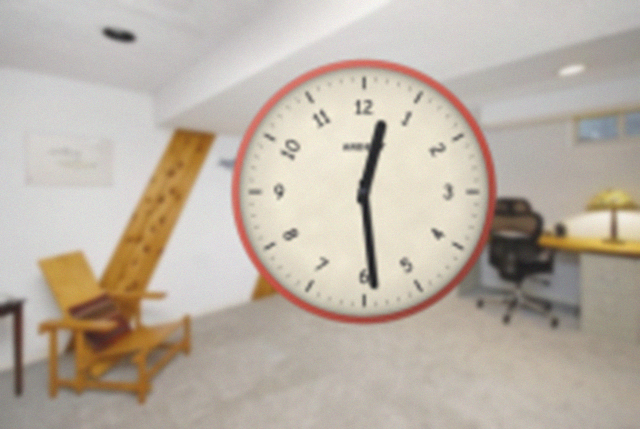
12:29
